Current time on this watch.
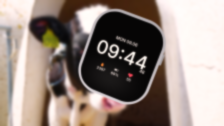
9:44
